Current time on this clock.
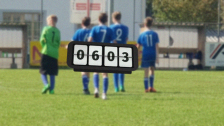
6:03
